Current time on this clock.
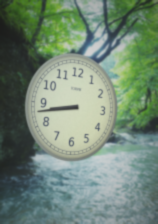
8:43
